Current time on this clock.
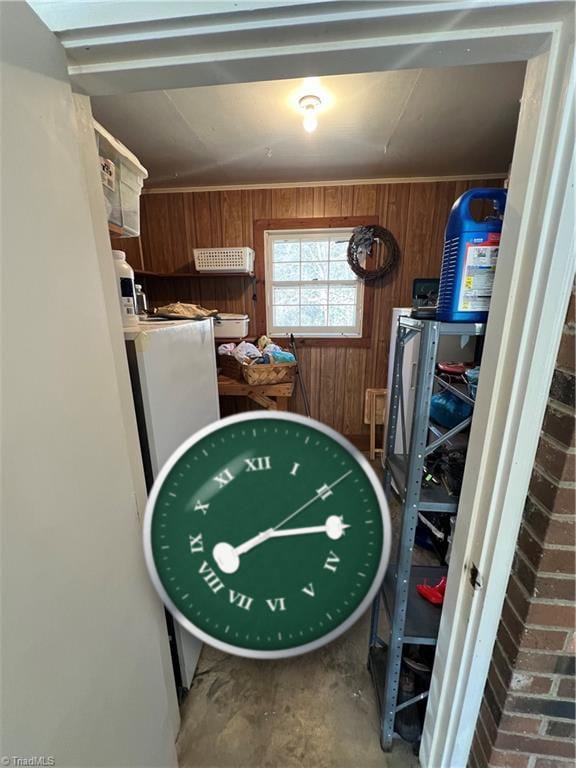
8:15:10
